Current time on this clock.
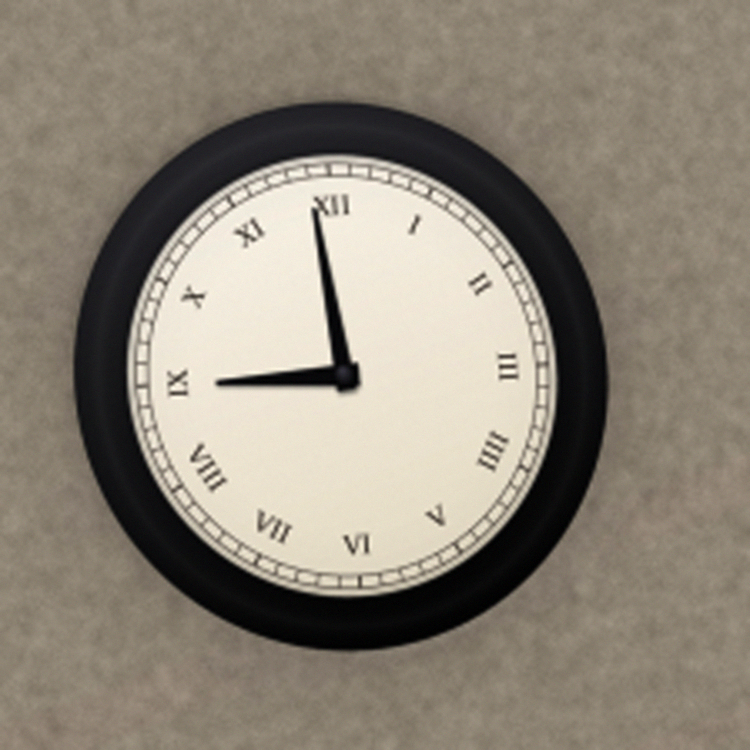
8:59
